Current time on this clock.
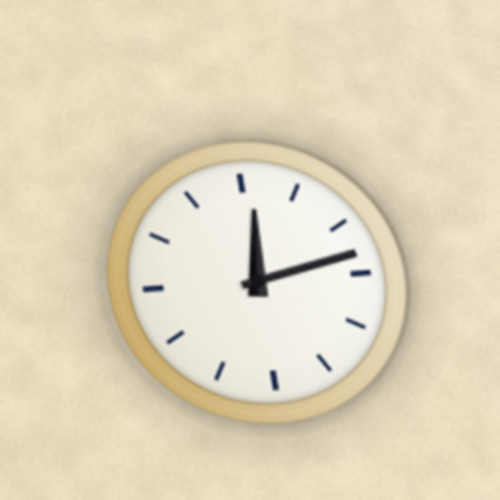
12:13
